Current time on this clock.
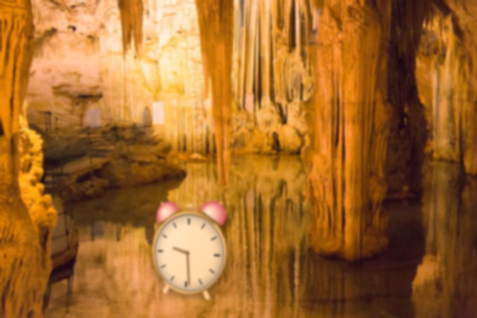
9:29
